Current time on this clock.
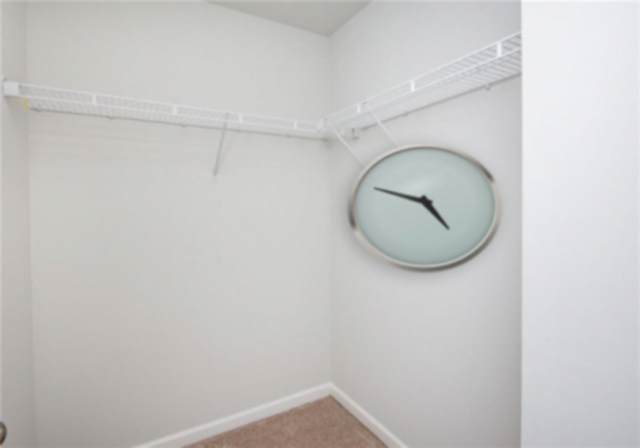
4:48
